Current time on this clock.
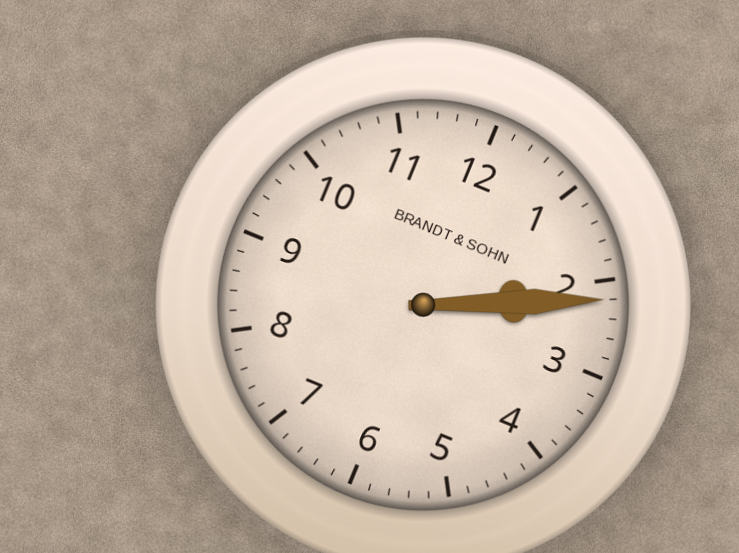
2:11
